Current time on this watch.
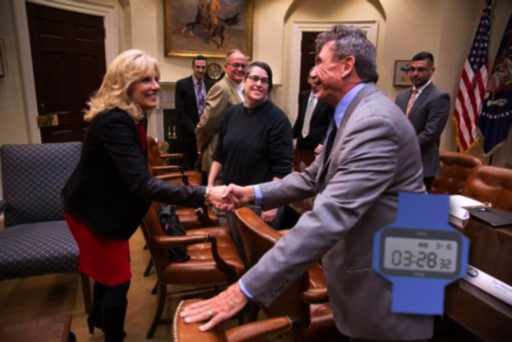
3:28
